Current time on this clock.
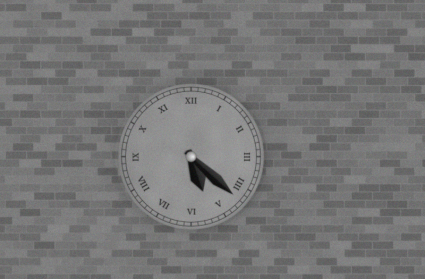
5:22
